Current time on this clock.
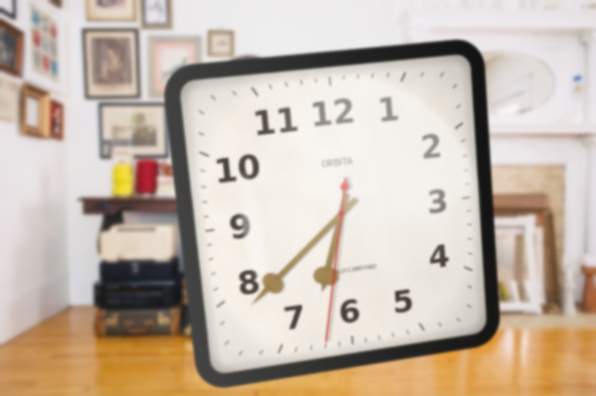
6:38:32
